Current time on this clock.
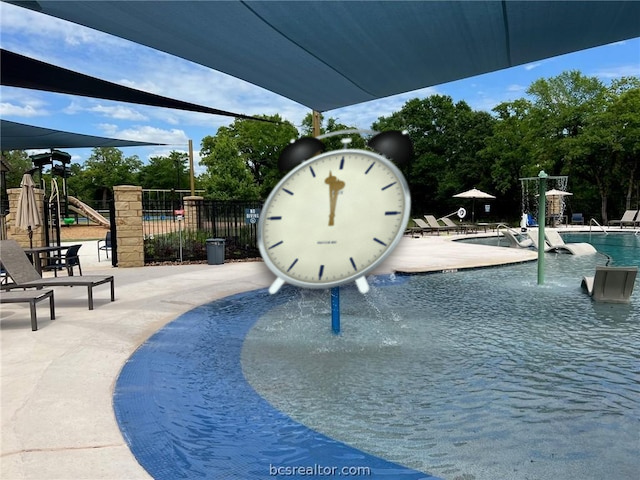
11:58
